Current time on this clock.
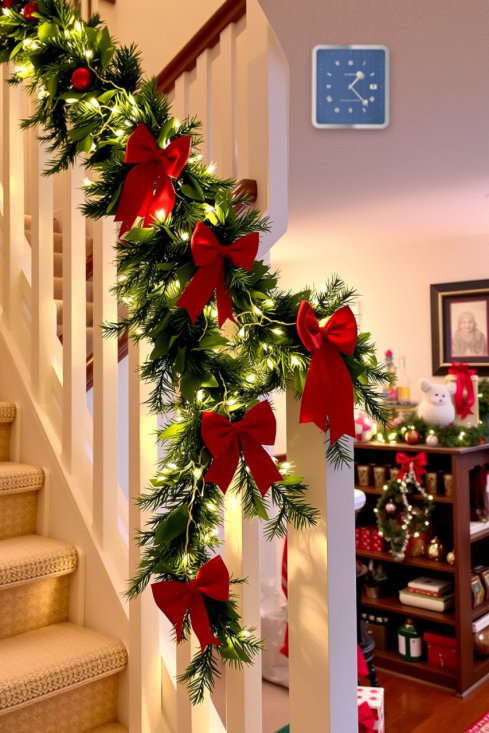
1:23
